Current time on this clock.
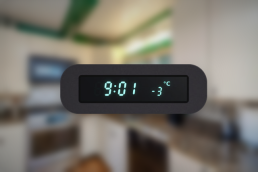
9:01
